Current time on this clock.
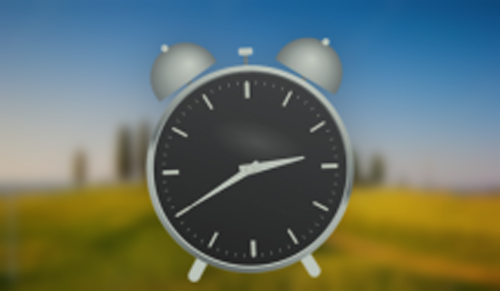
2:40
